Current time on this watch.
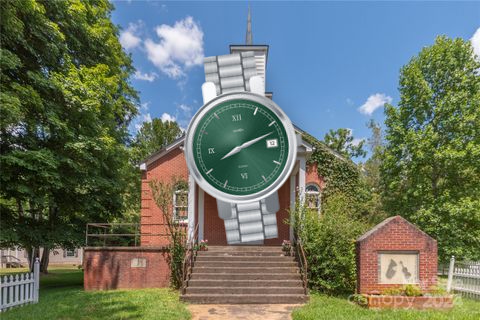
8:12
